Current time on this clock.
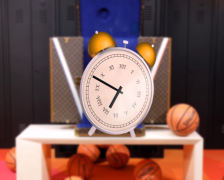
6:48
